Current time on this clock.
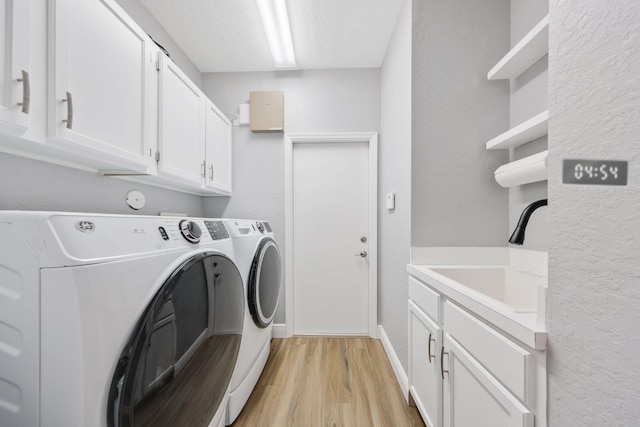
4:54
